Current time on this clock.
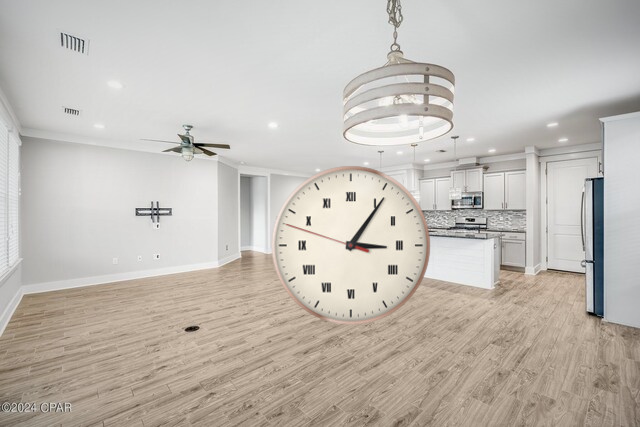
3:05:48
